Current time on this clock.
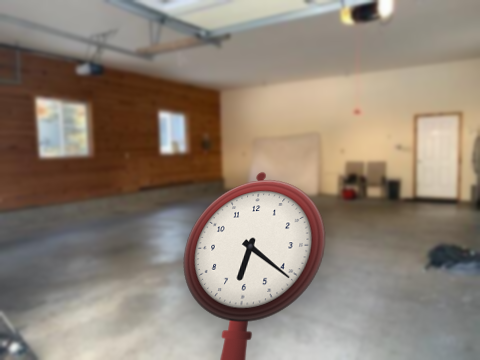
6:21
